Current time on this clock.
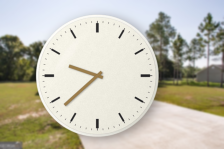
9:38
